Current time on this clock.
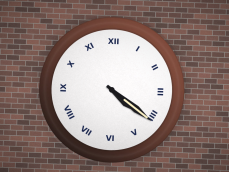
4:21
